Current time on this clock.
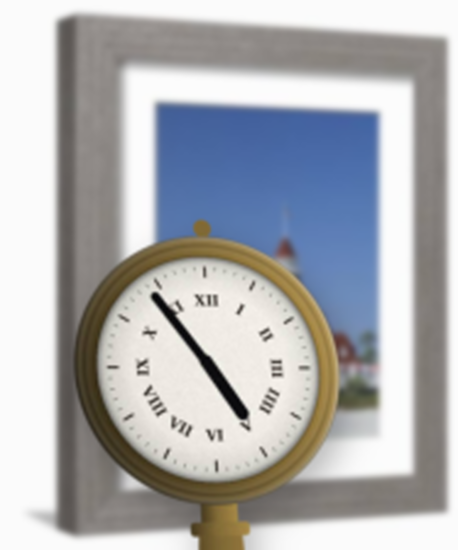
4:54
